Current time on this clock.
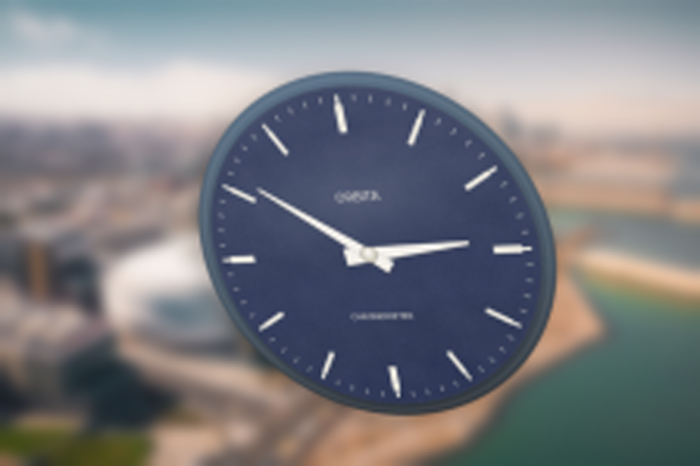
2:51
